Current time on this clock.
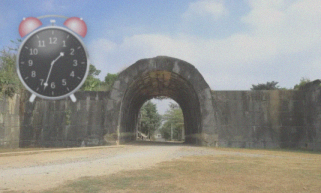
1:33
